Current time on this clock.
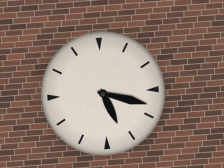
5:18
